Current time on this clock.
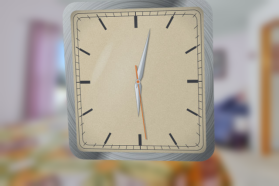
6:02:29
